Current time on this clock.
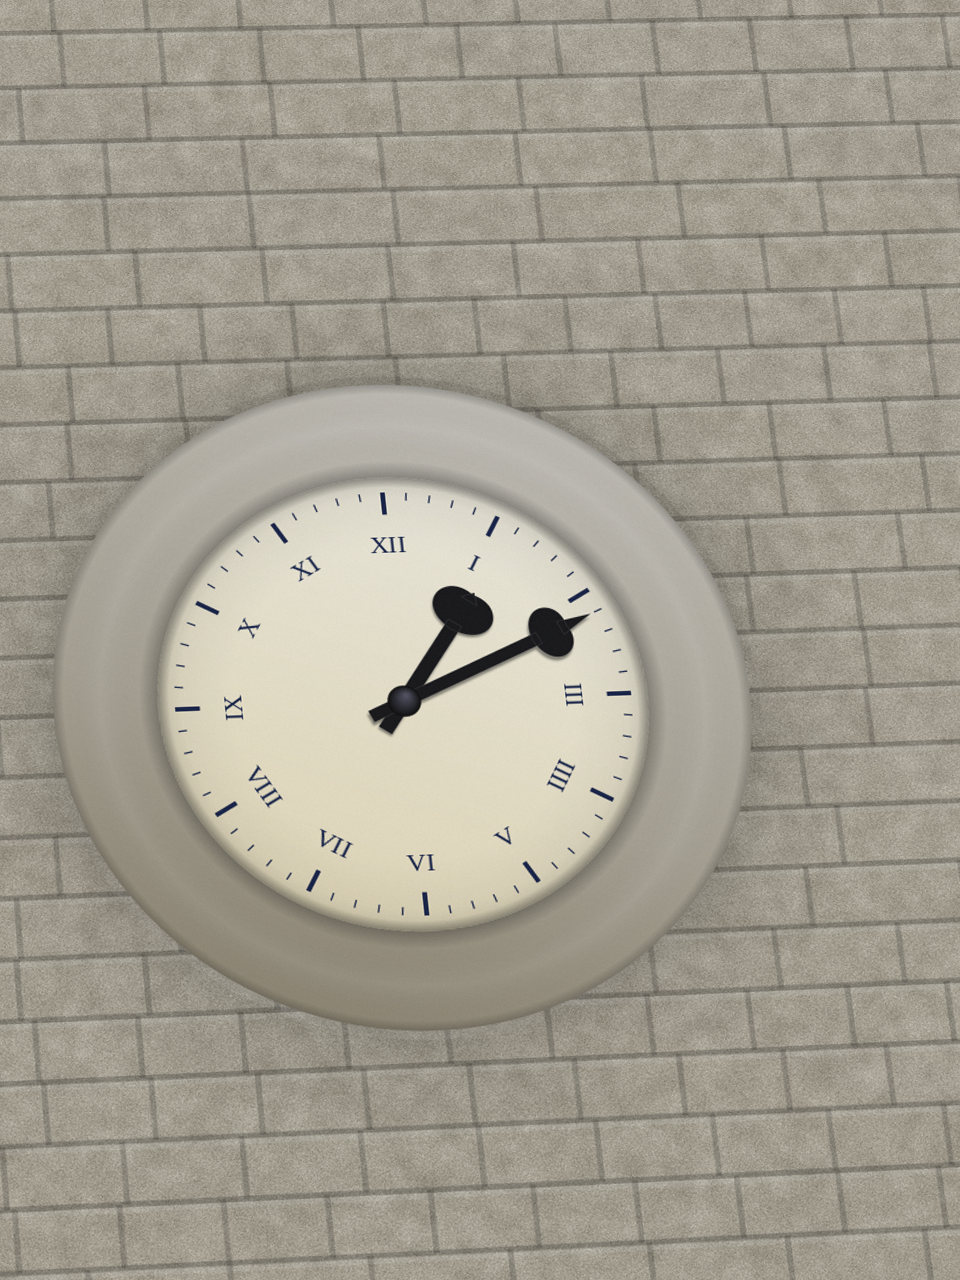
1:11
